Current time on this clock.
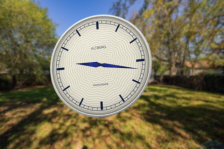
9:17
